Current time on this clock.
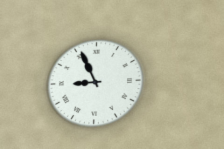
8:56
